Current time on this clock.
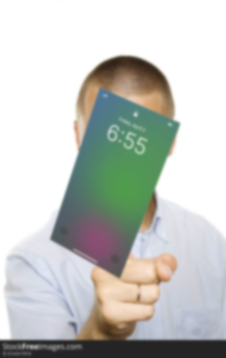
6:55
